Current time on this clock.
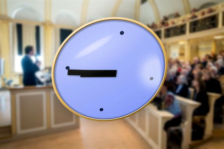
8:44
